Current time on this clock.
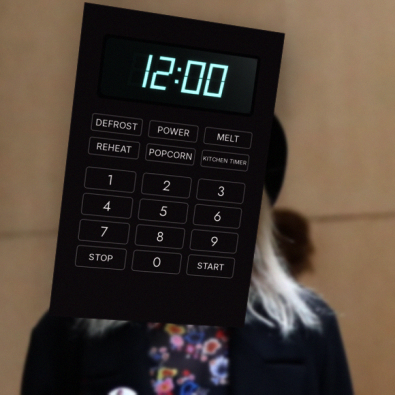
12:00
